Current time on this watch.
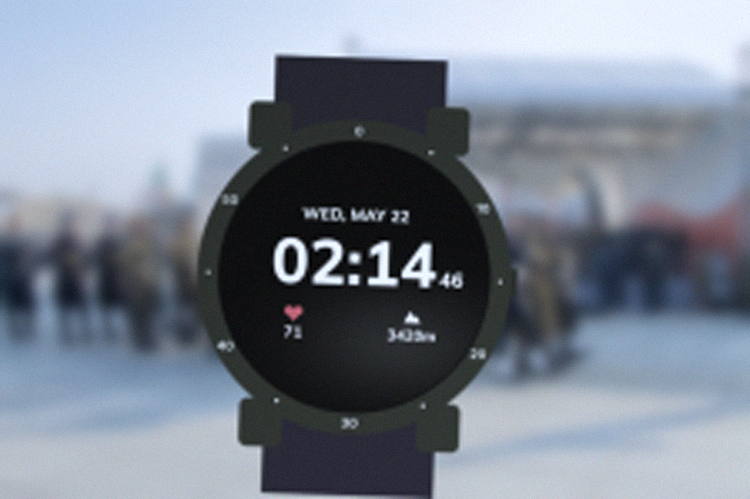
2:14
